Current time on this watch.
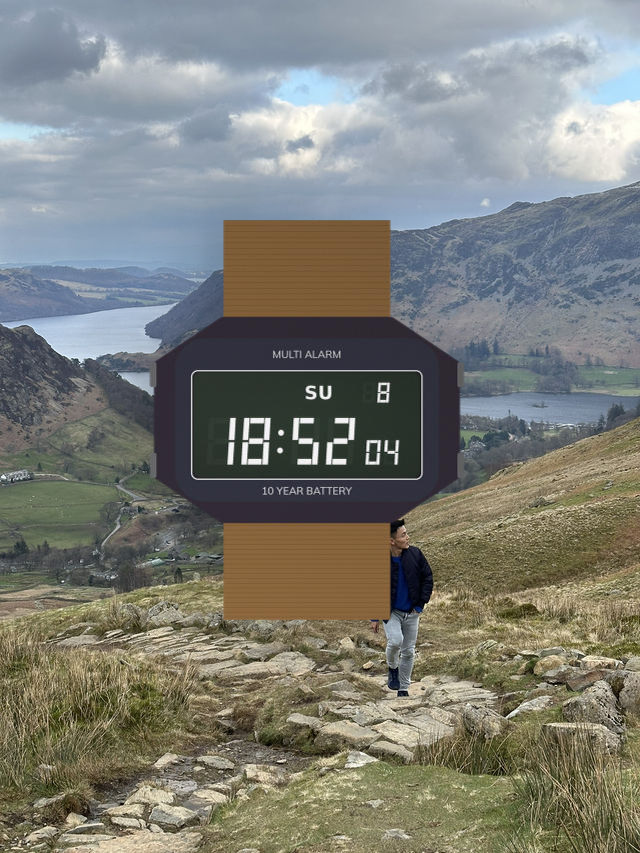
18:52:04
